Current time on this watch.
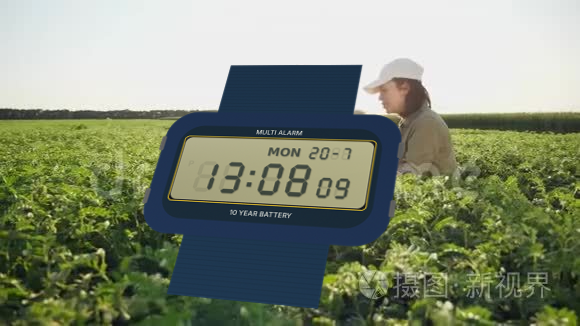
13:08:09
